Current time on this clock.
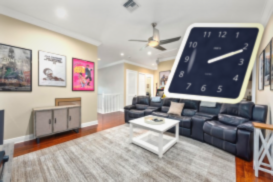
2:11
